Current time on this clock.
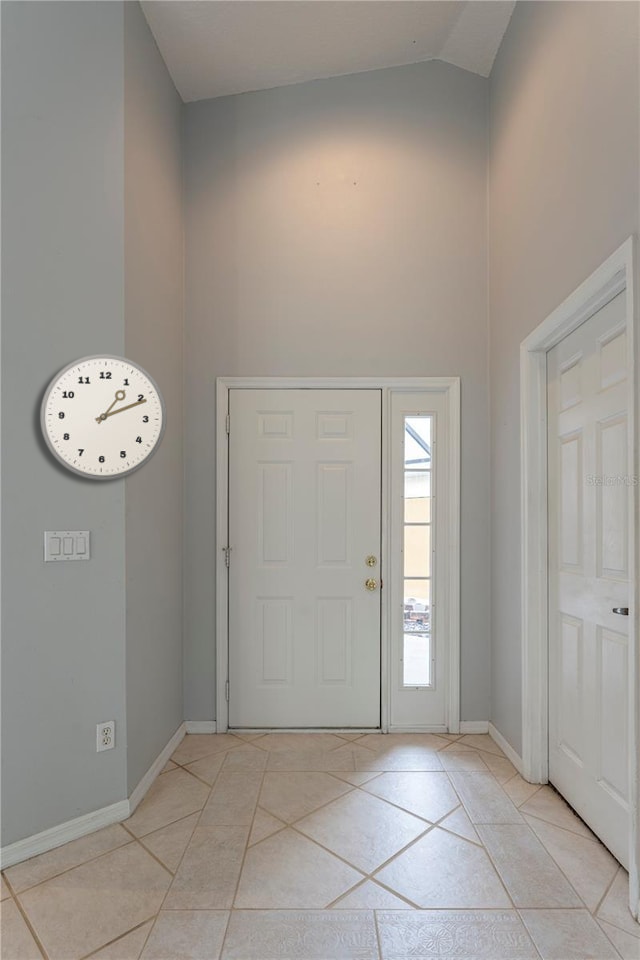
1:11
